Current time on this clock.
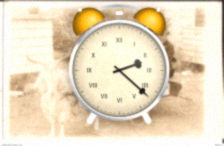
2:22
